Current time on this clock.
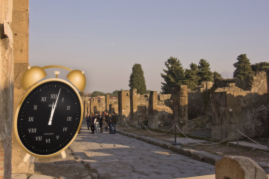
12:02
